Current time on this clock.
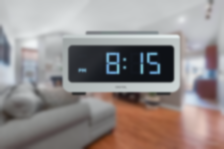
8:15
